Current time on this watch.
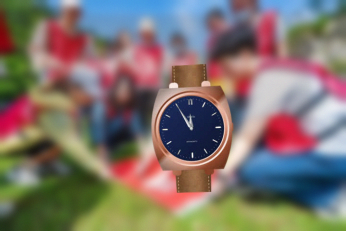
11:55
